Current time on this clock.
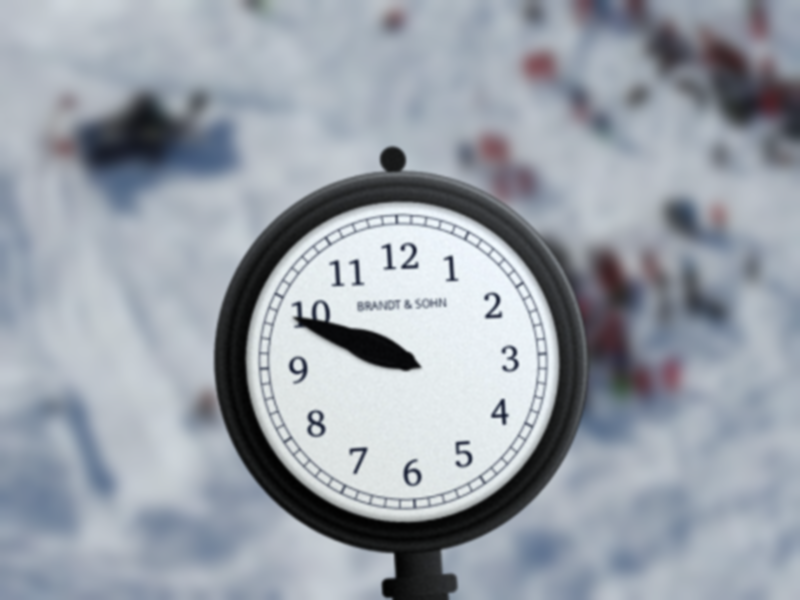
9:49
